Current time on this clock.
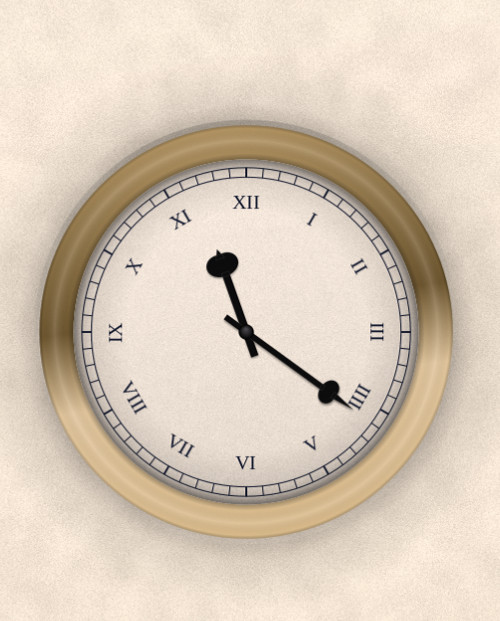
11:21
